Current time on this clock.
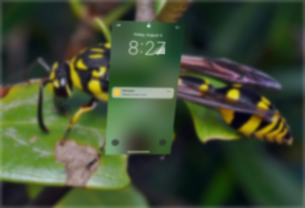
8:27
